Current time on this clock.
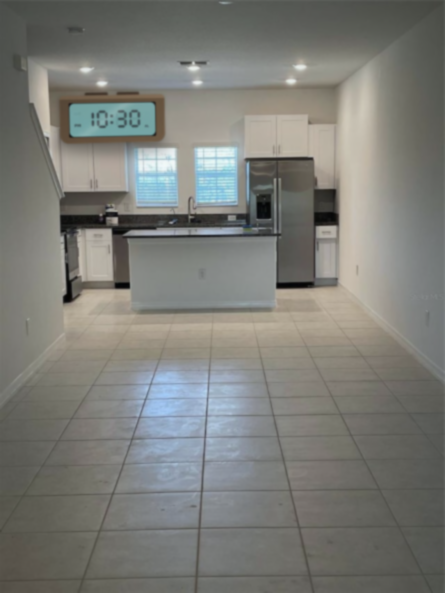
10:30
